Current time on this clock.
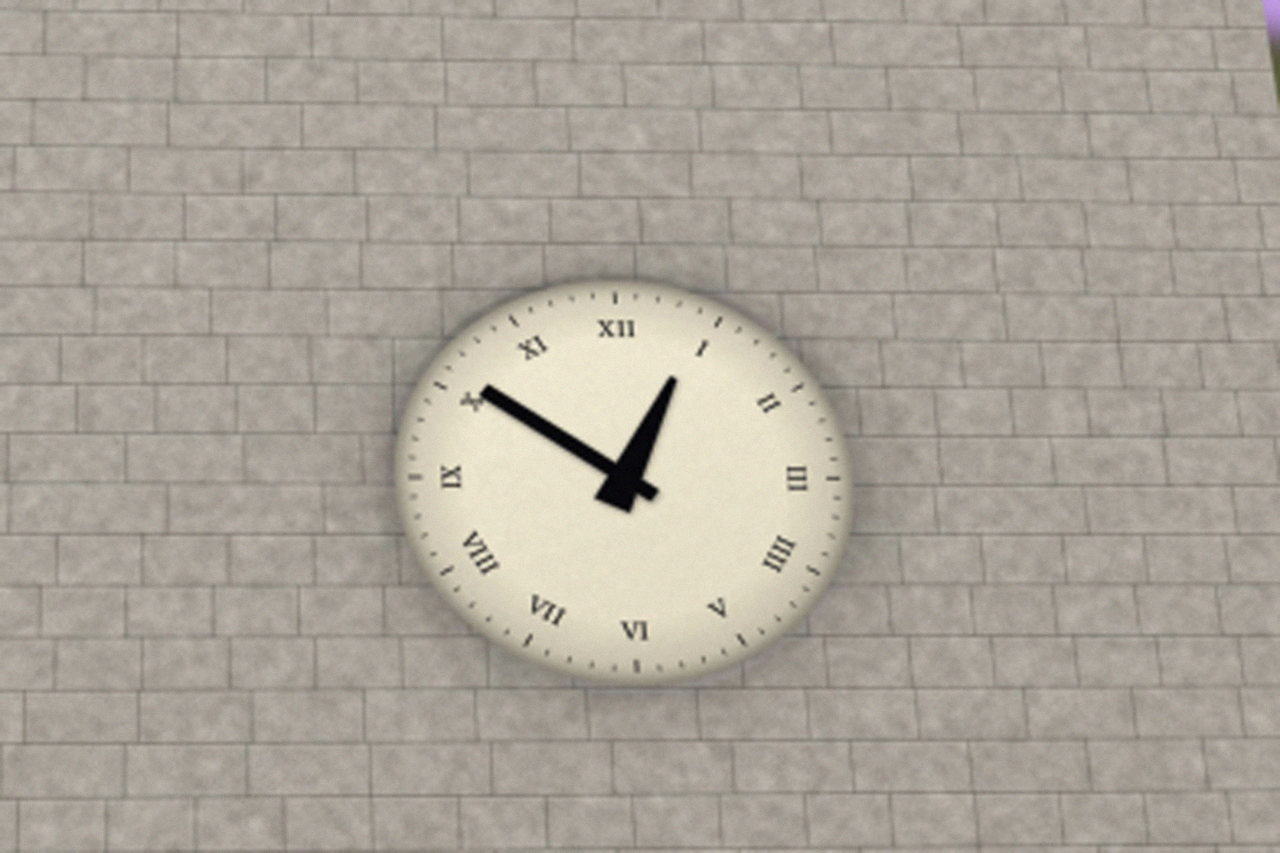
12:51
